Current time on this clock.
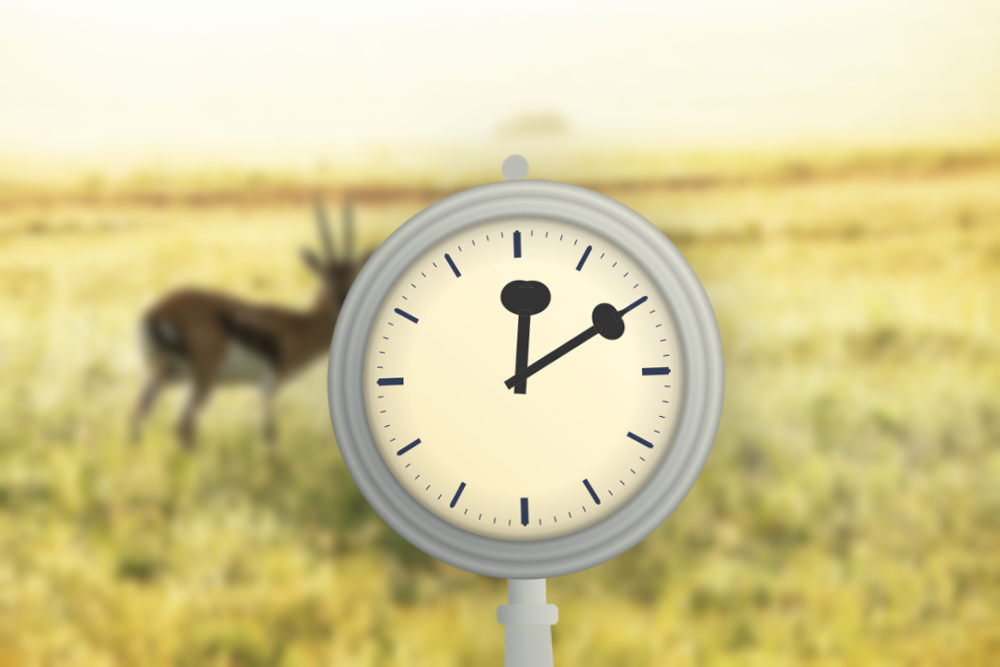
12:10
